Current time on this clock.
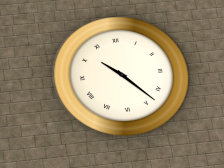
10:23
